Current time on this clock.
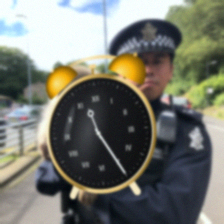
11:25
